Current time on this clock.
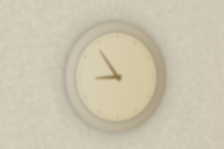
8:54
